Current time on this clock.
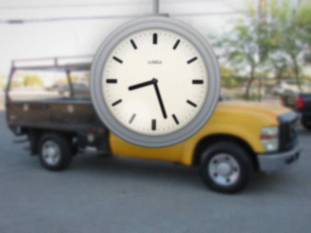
8:27
